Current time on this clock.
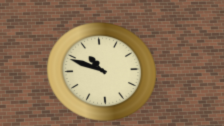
10:49
